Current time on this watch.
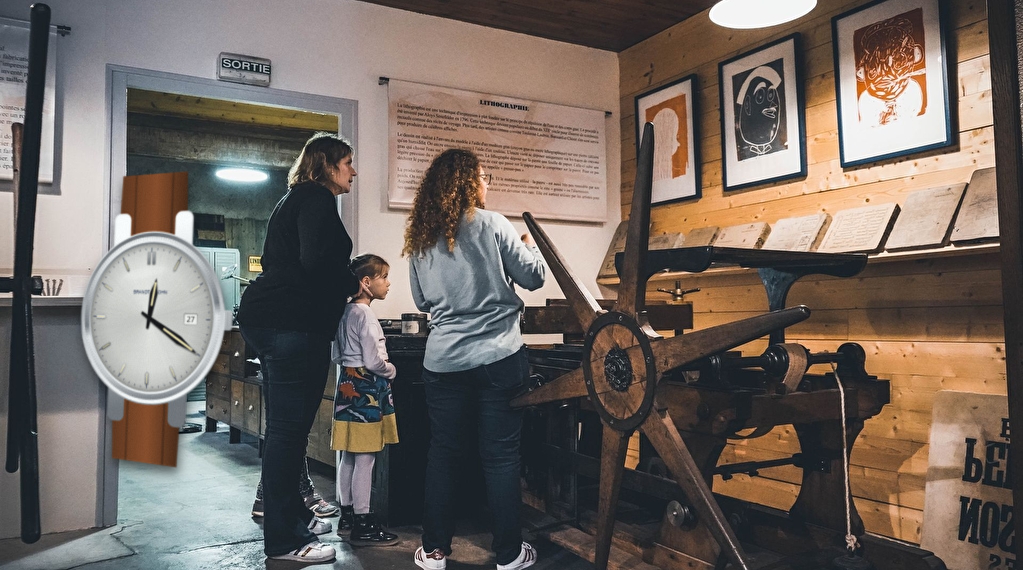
12:20
